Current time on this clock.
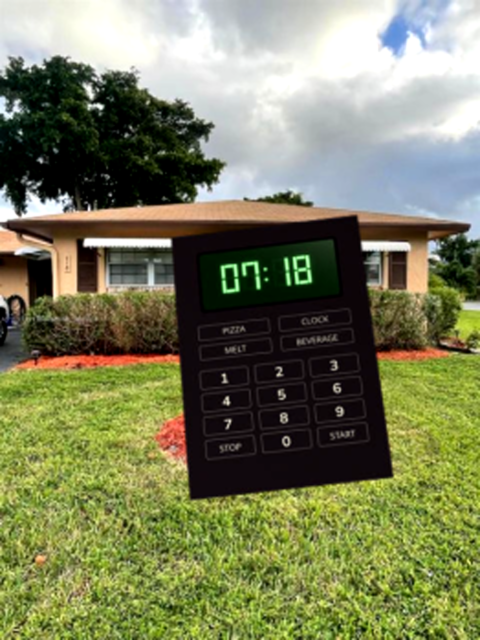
7:18
